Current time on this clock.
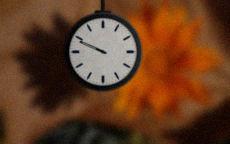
9:49
